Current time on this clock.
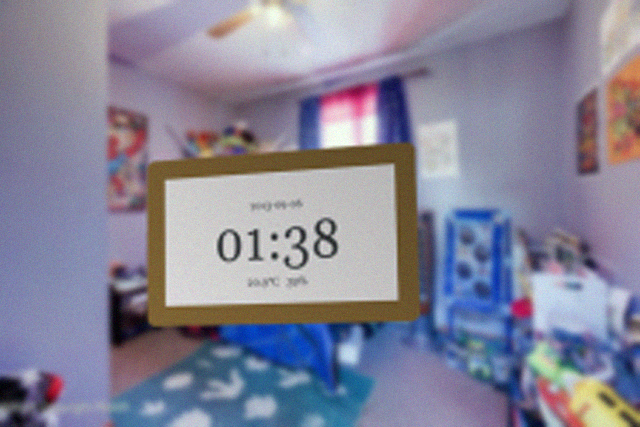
1:38
